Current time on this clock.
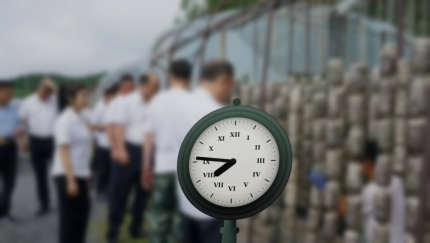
7:46
